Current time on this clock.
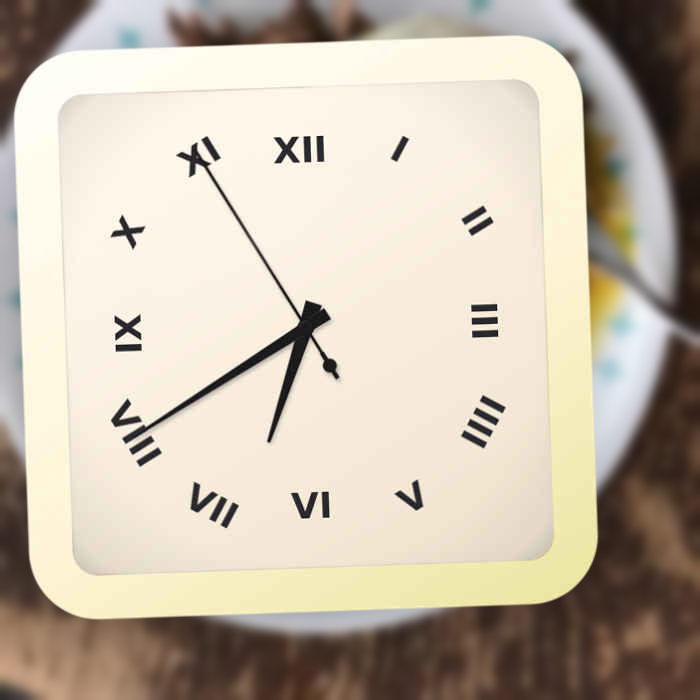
6:39:55
